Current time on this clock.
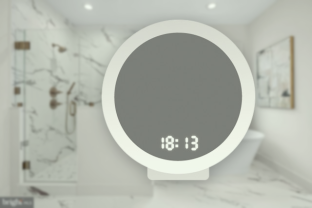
18:13
